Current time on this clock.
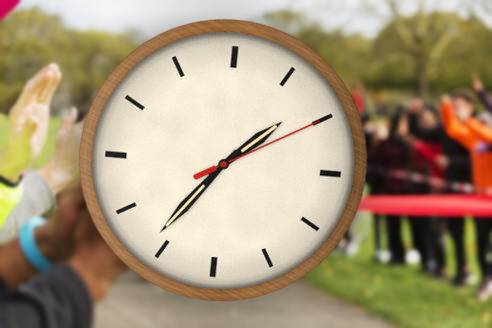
1:36:10
